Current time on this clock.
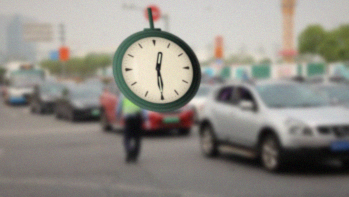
12:30
